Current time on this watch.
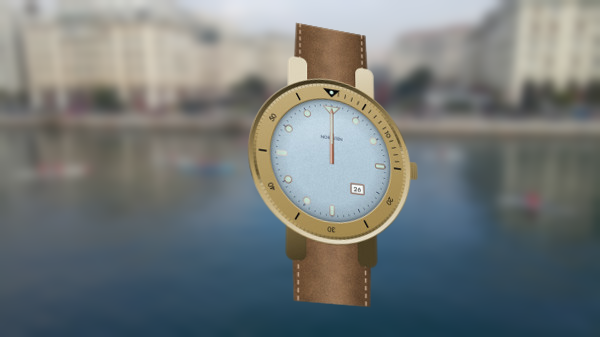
12:00
